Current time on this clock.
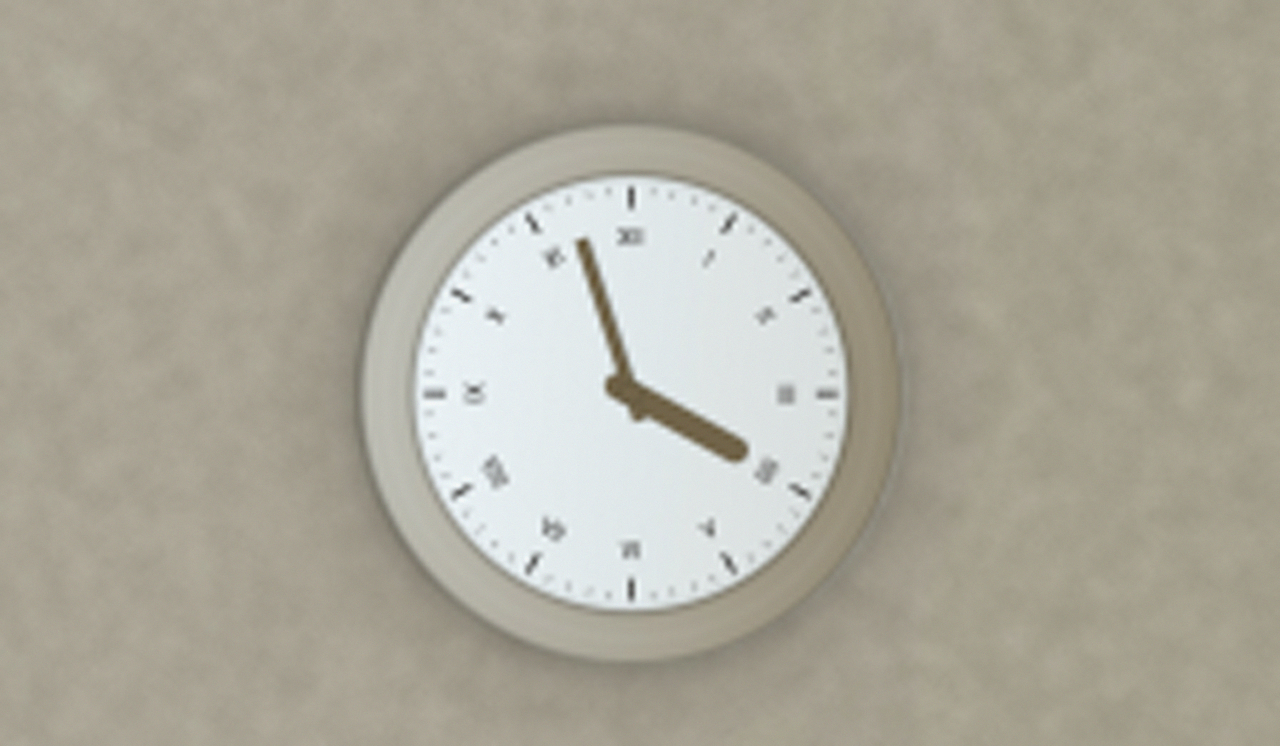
3:57
